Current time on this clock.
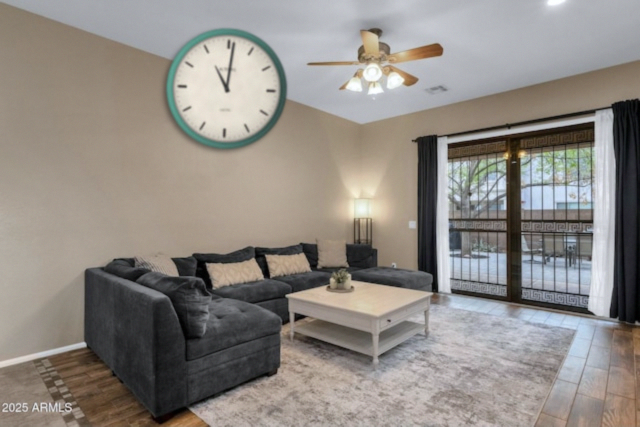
11:01
